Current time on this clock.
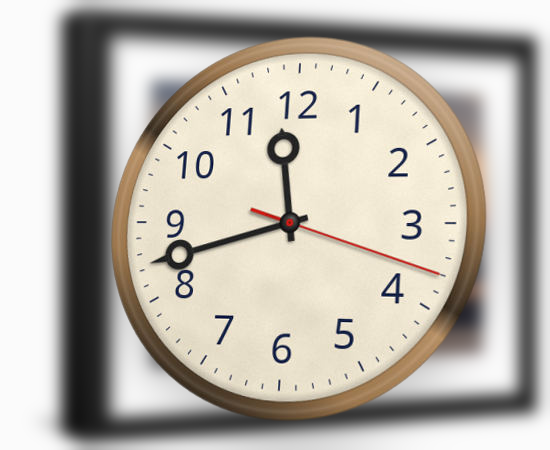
11:42:18
